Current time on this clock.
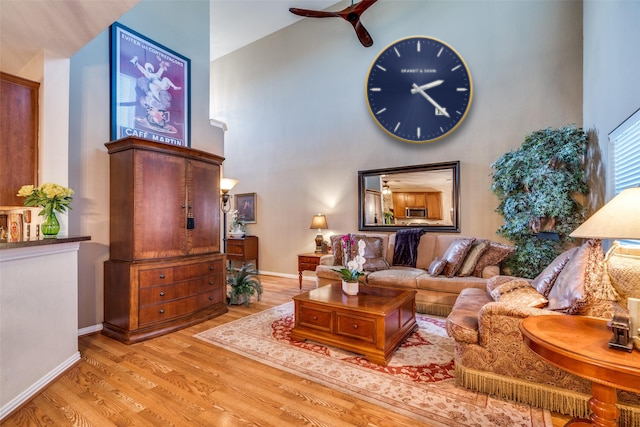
2:22
